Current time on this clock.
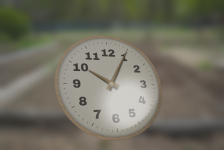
10:05
